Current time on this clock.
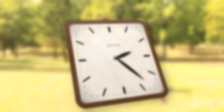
2:23
